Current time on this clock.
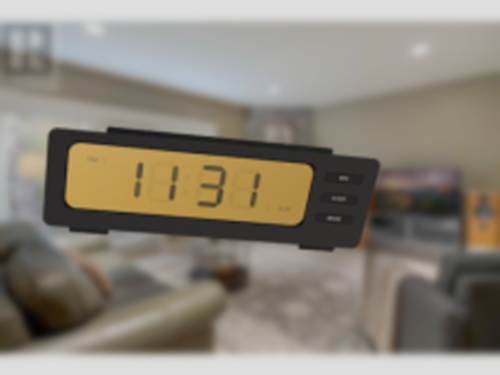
11:31
